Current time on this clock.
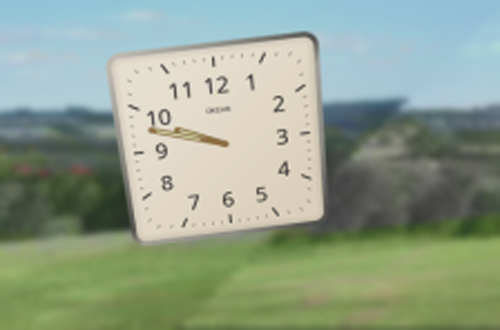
9:48
